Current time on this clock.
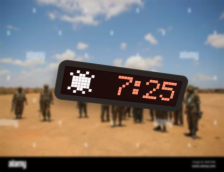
7:25
